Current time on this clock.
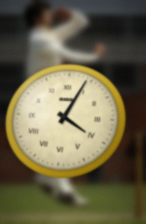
4:04
